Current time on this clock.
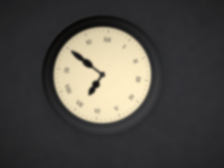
6:50
